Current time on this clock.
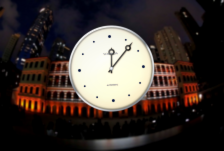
12:07
